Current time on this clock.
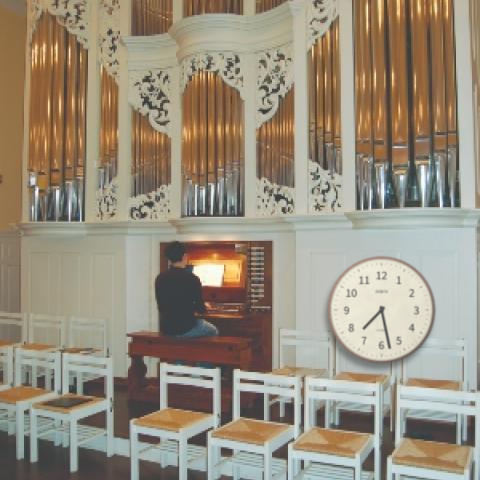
7:28
